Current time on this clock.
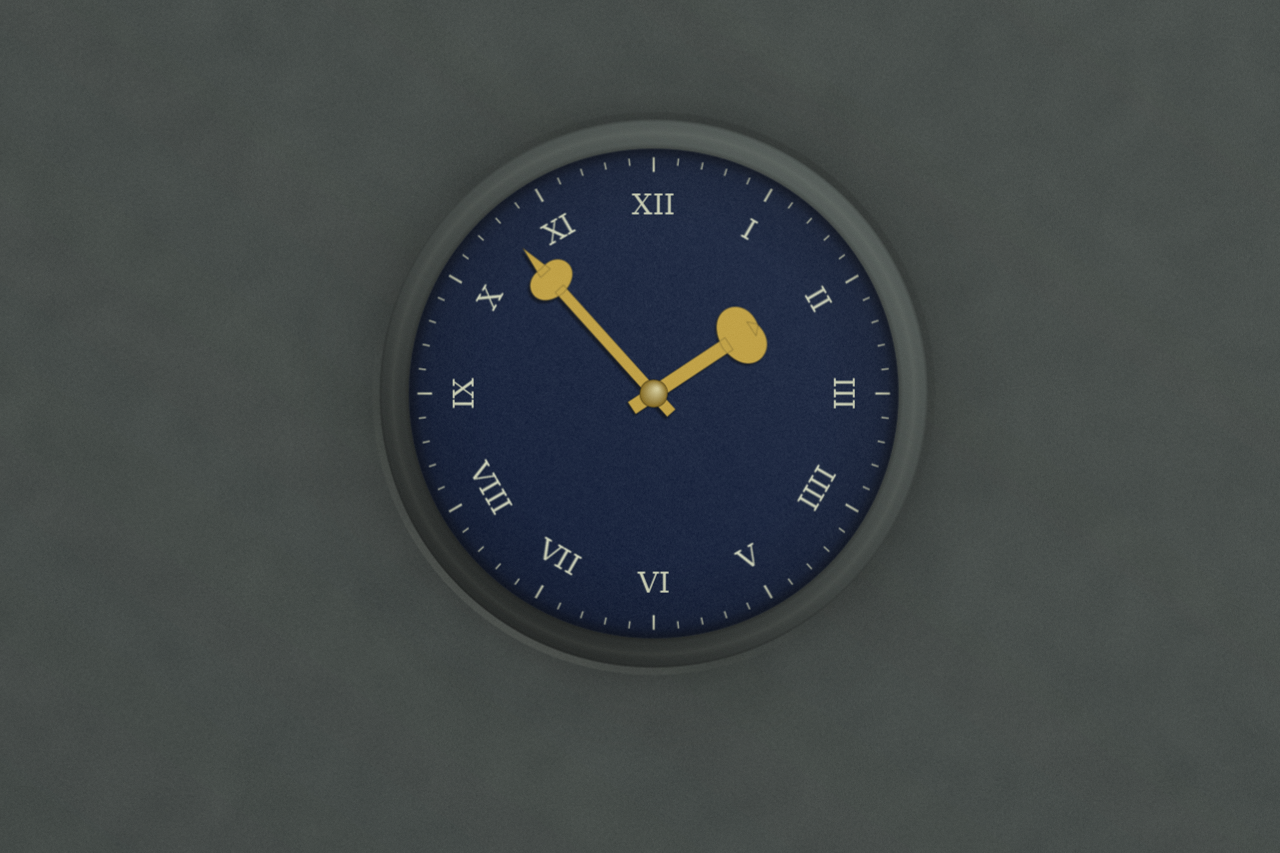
1:53
